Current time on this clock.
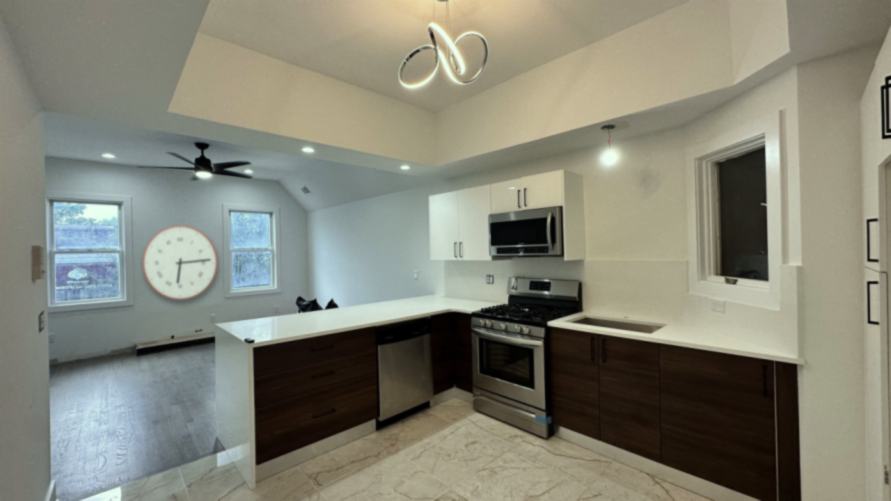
6:14
